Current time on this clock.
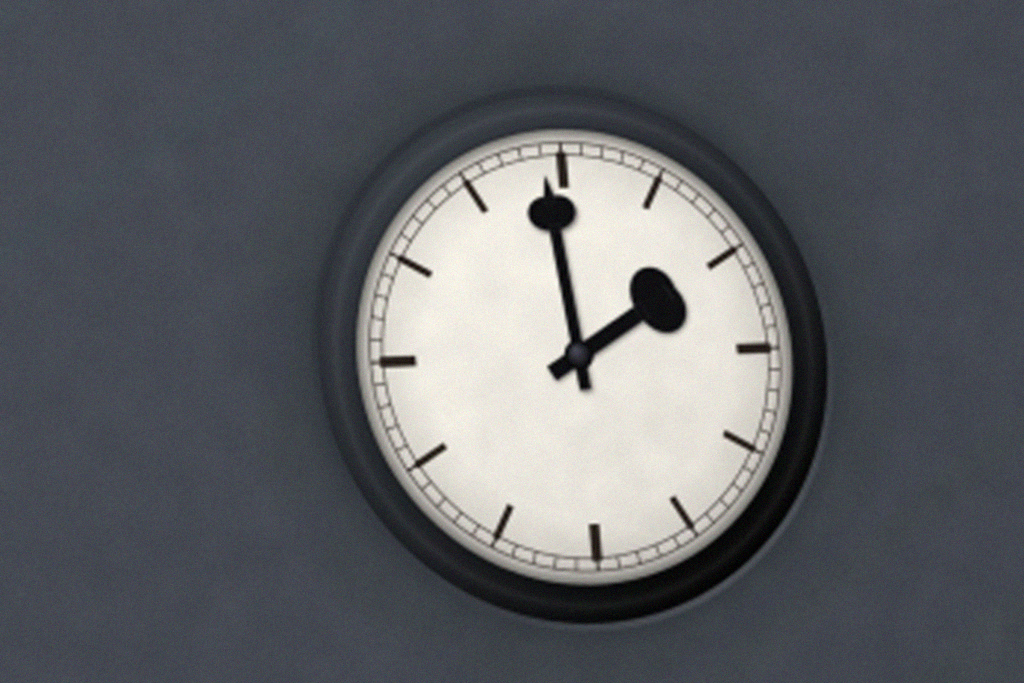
1:59
